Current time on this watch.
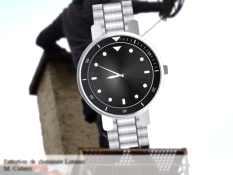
8:50
